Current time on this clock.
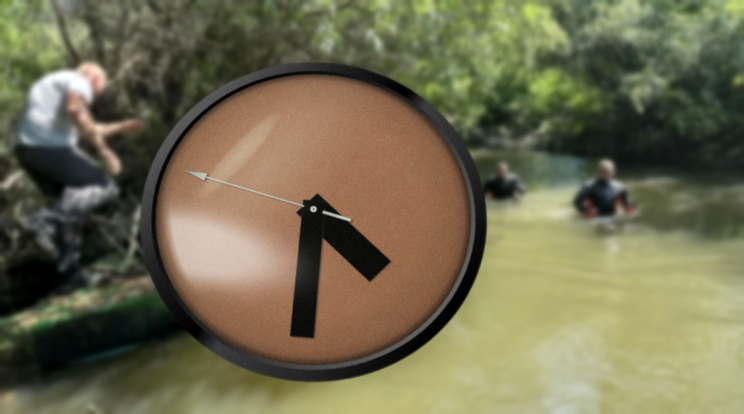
4:30:48
